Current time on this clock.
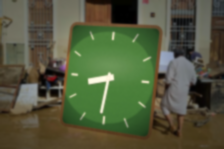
8:31
